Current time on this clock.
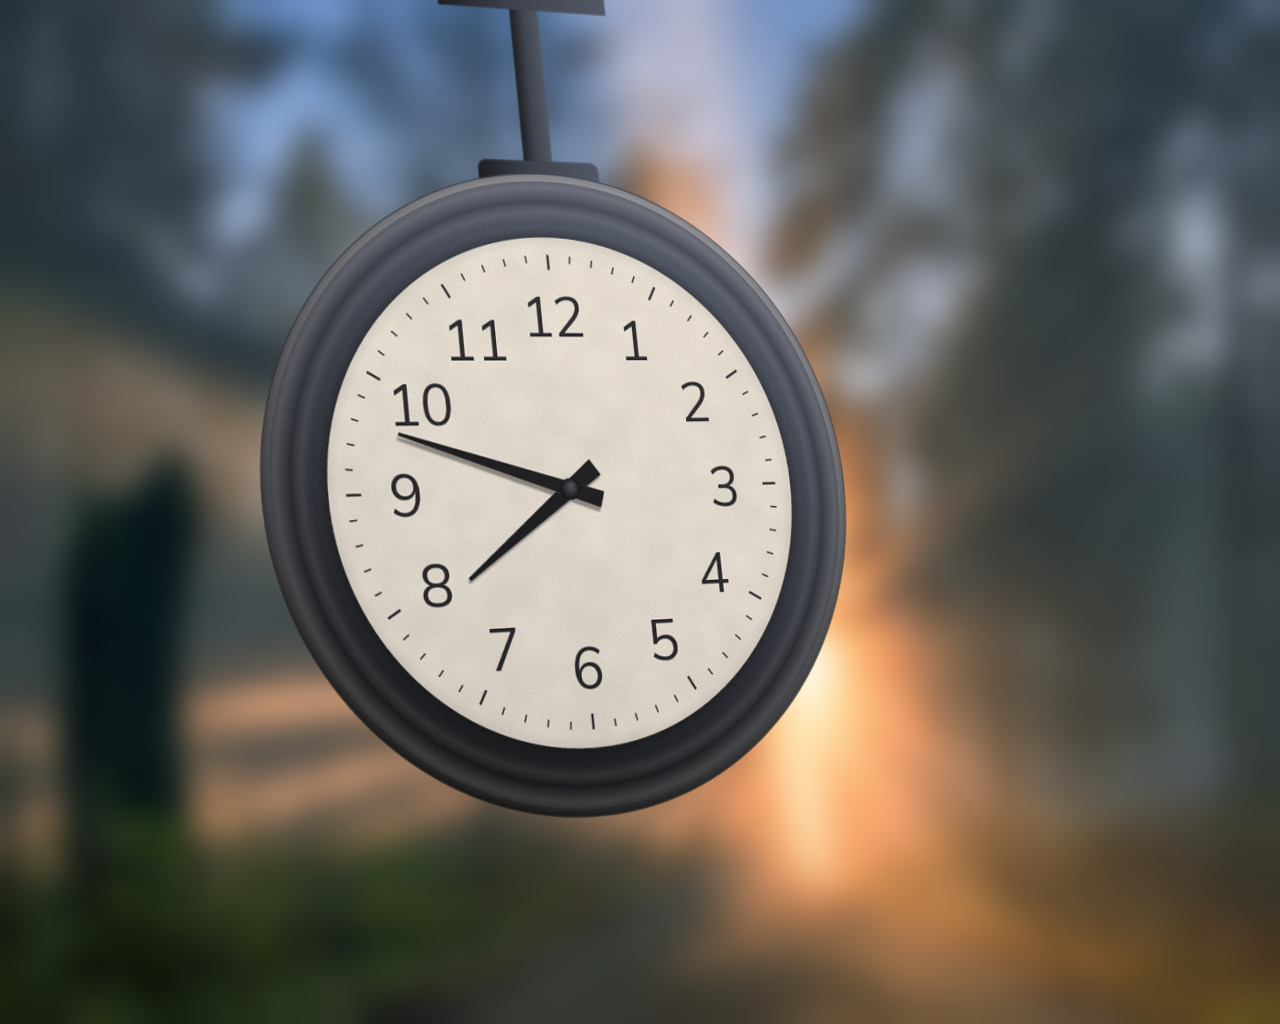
7:48
